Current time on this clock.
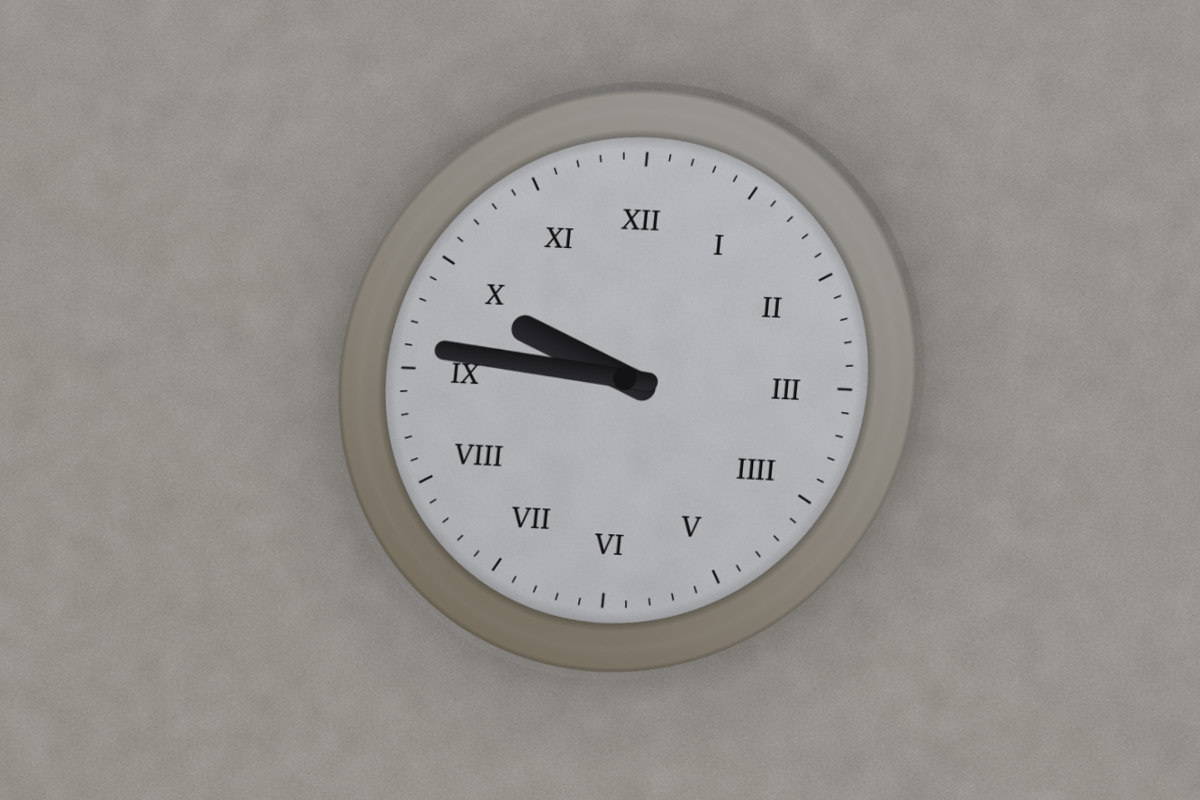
9:46
